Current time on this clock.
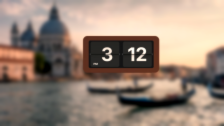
3:12
